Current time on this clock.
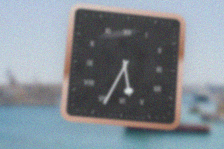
5:34
